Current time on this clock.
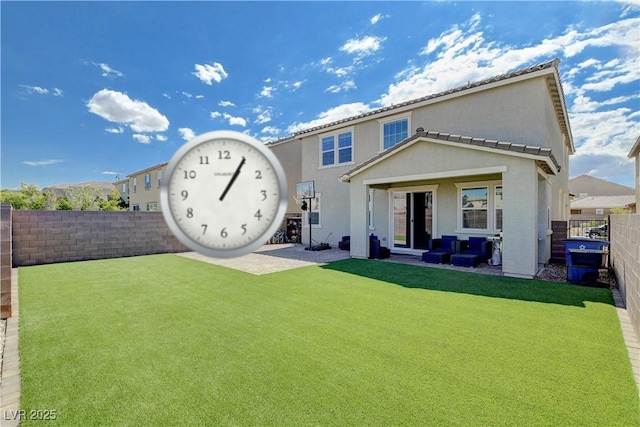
1:05
